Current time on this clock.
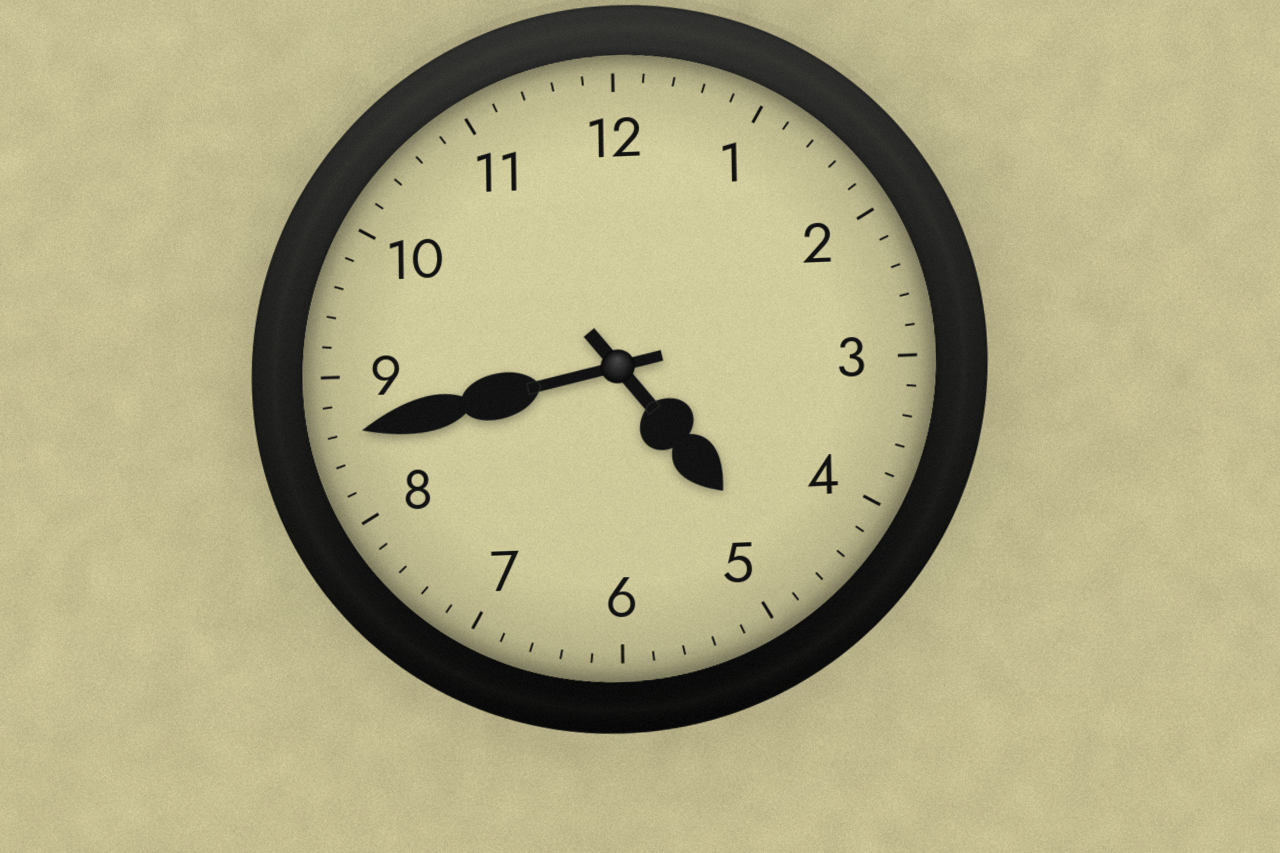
4:43
